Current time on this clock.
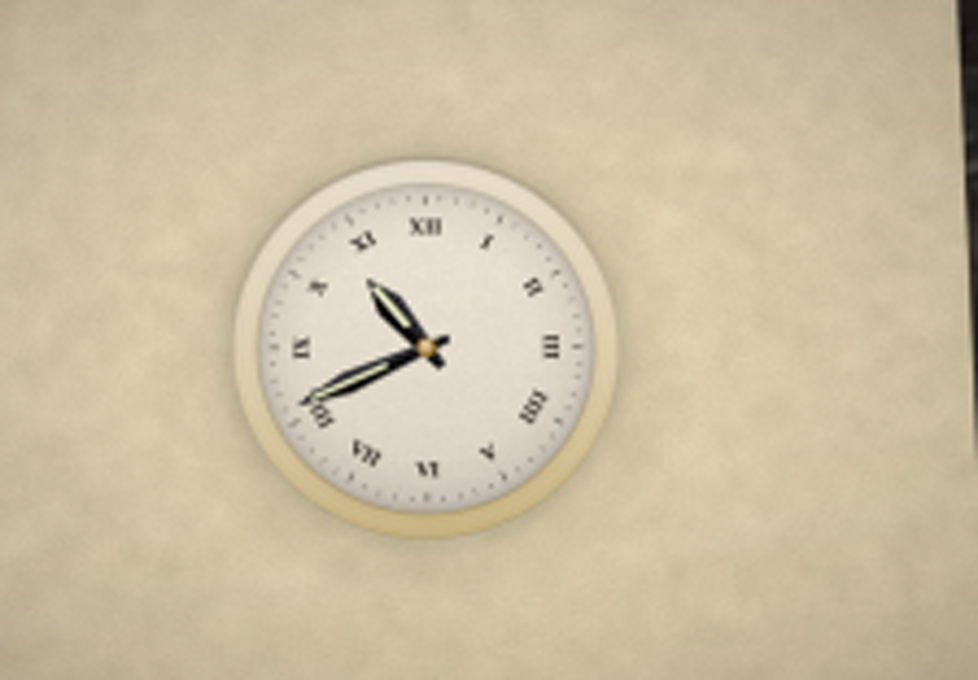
10:41
